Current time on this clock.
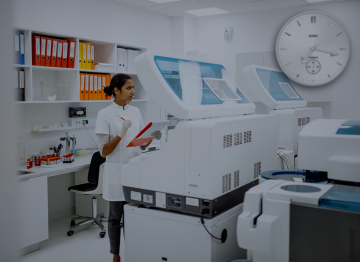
7:17
